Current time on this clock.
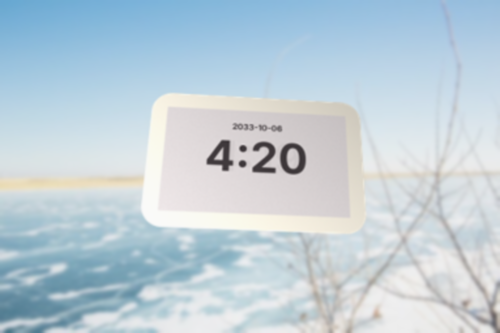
4:20
